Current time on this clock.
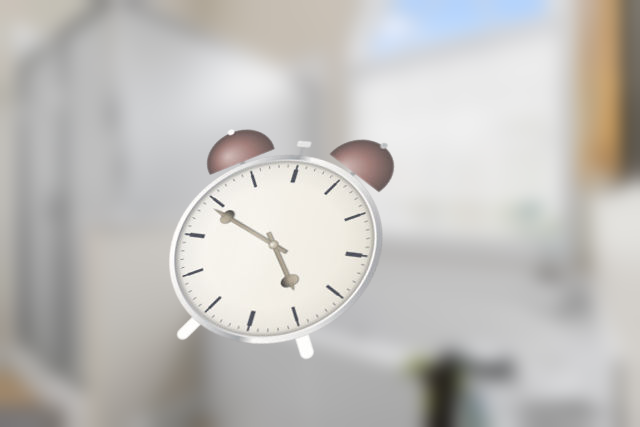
4:49
